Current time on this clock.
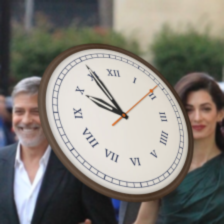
9:55:09
